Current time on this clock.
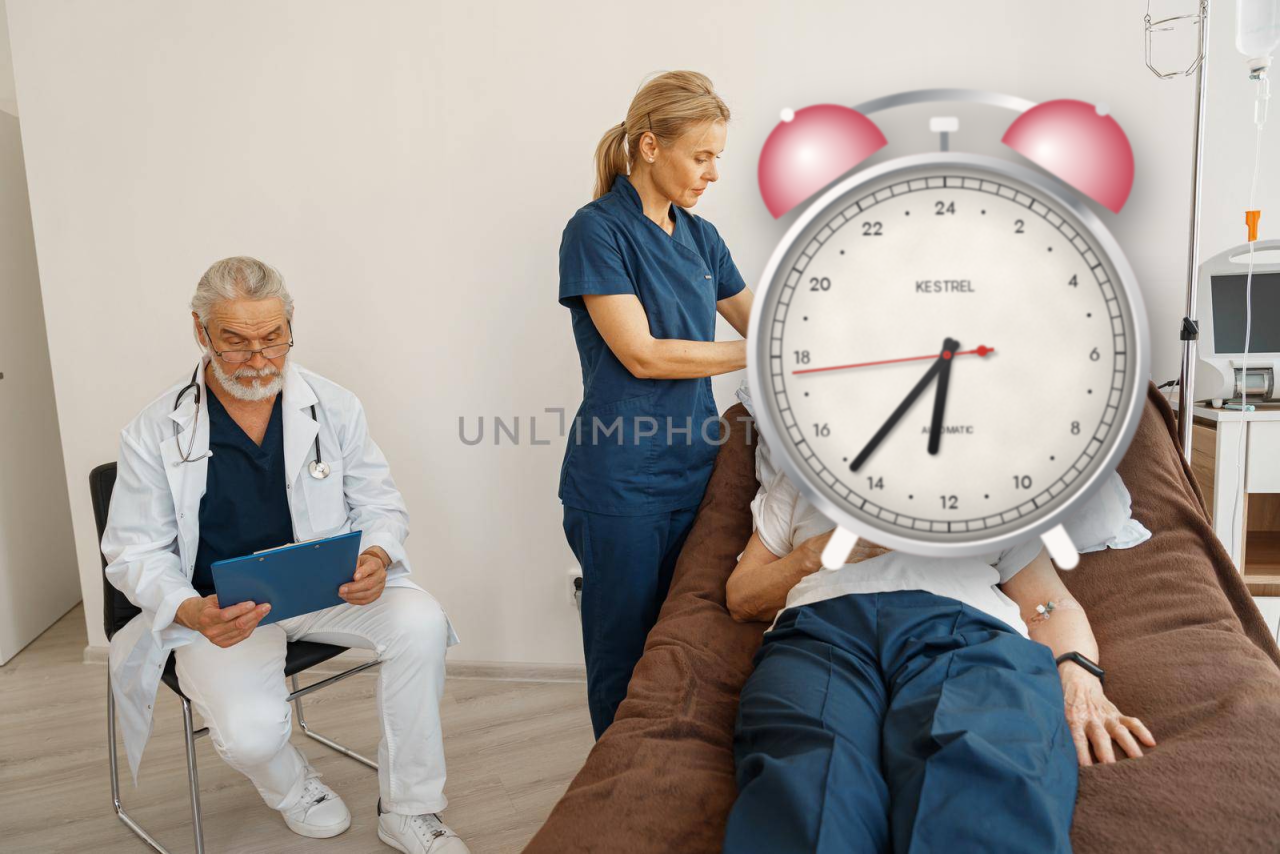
12:36:44
